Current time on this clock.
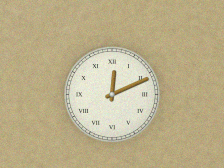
12:11
